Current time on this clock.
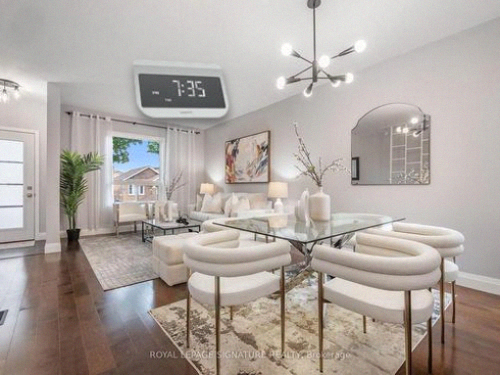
7:35
